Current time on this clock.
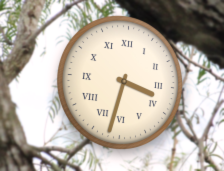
3:32
